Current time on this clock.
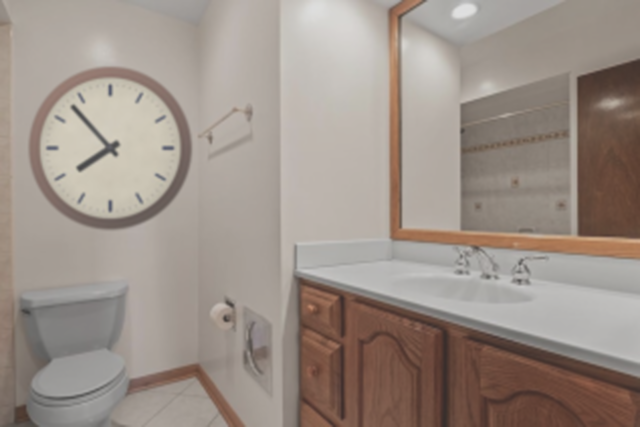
7:53
